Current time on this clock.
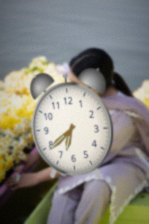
6:39
